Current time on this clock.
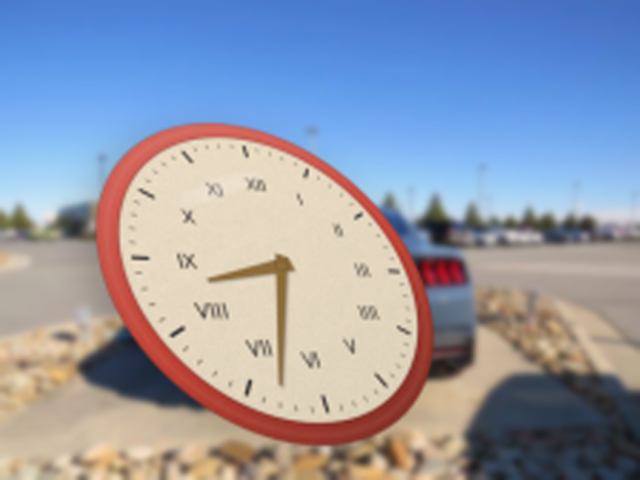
8:33
